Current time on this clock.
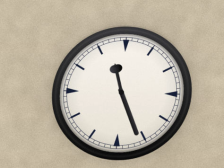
11:26
